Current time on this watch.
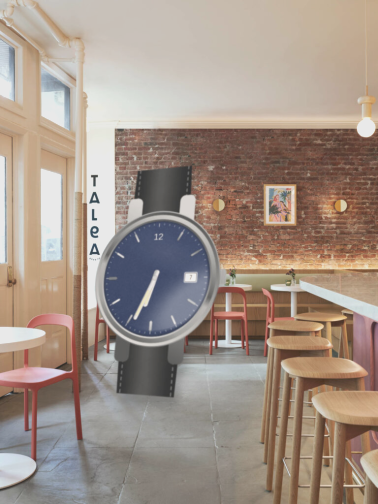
6:34
